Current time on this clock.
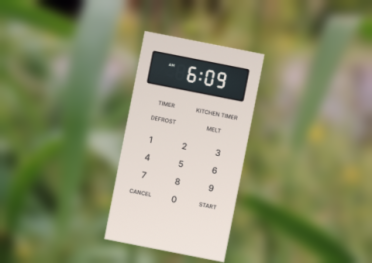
6:09
